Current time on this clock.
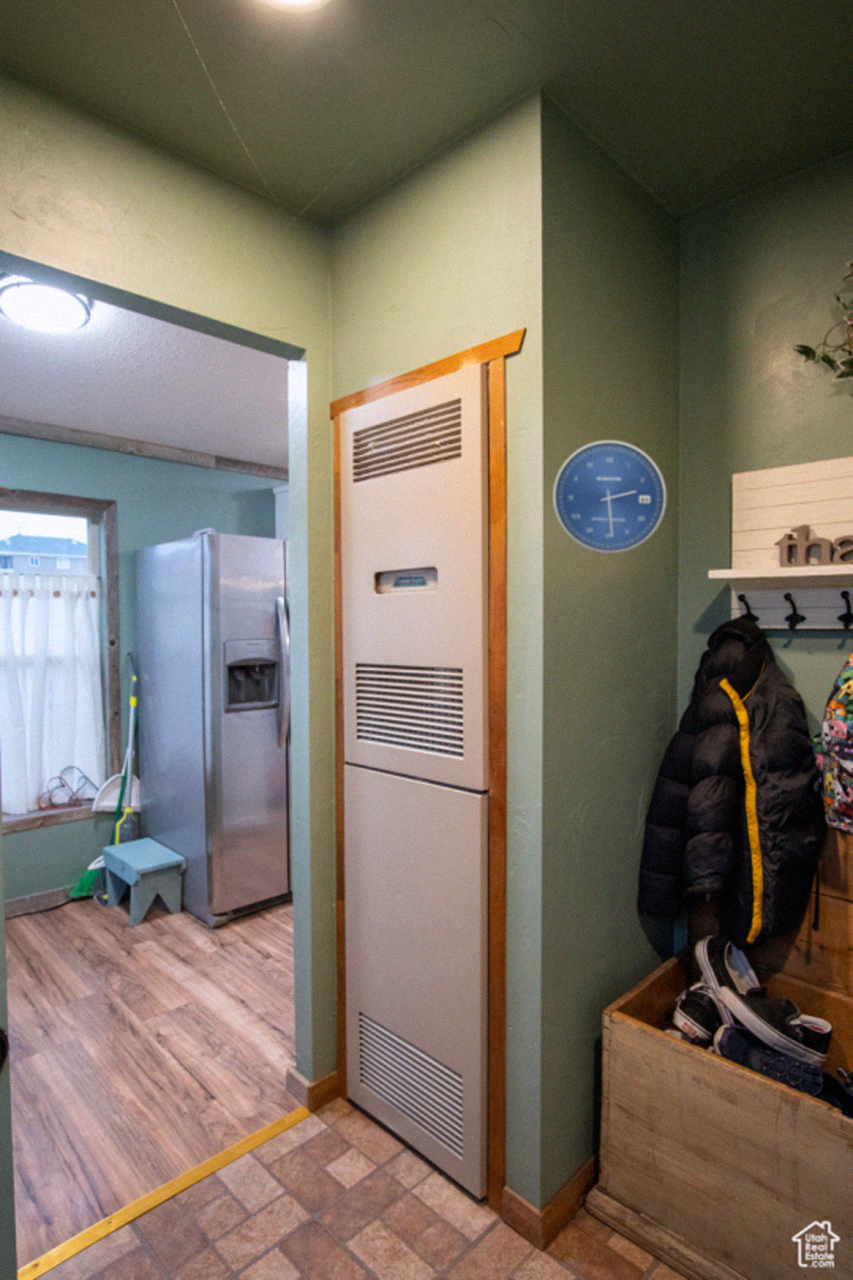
2:29
